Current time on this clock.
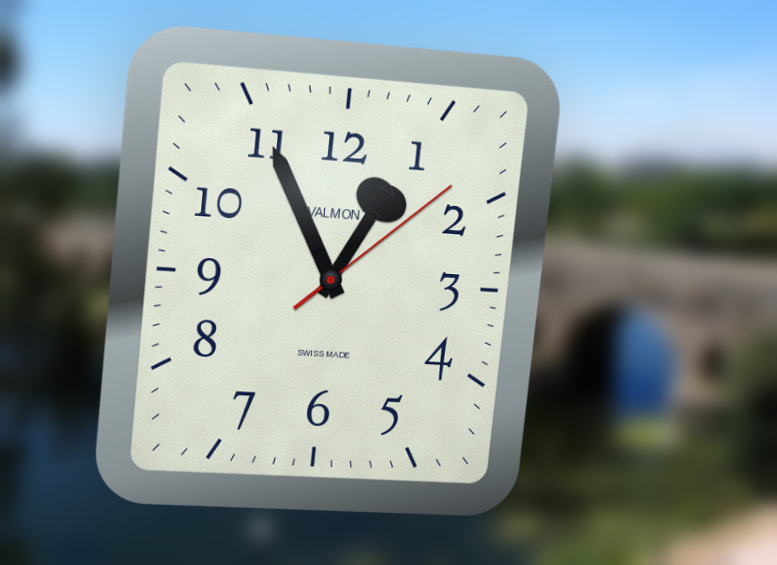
12:55:08
